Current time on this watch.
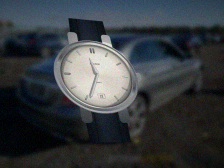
11:34
